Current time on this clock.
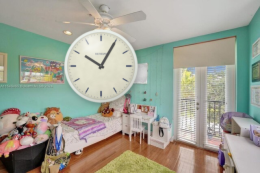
10:05
